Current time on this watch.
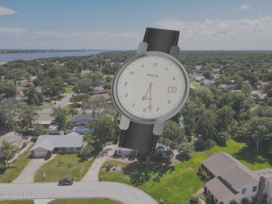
6:28
